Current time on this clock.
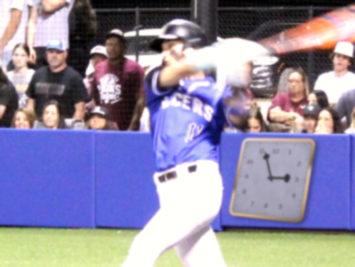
2:56
